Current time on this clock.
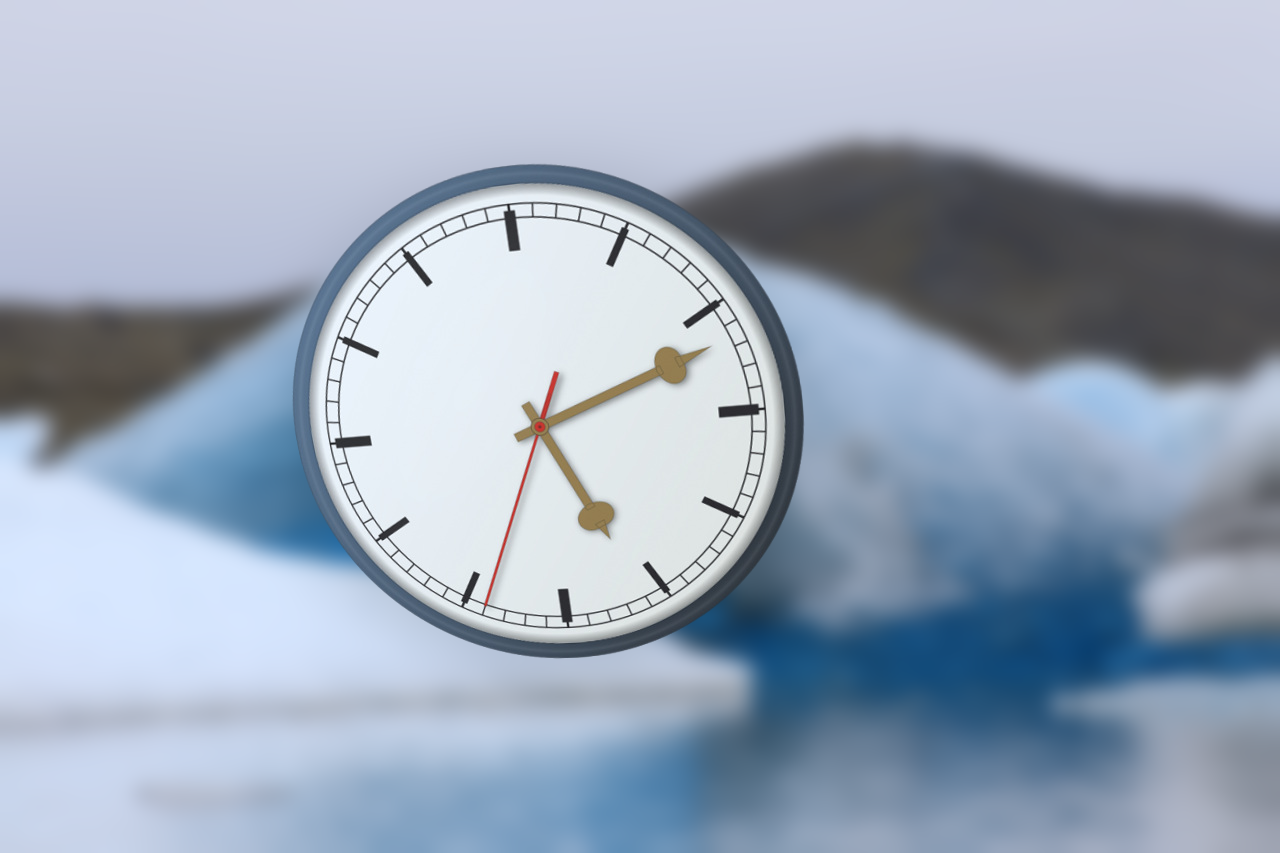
5:11:34
